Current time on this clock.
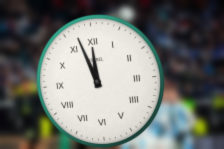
11:57
